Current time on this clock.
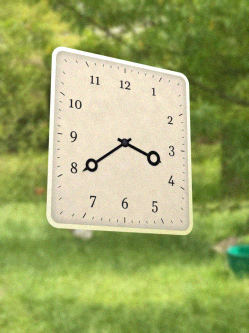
3:39
